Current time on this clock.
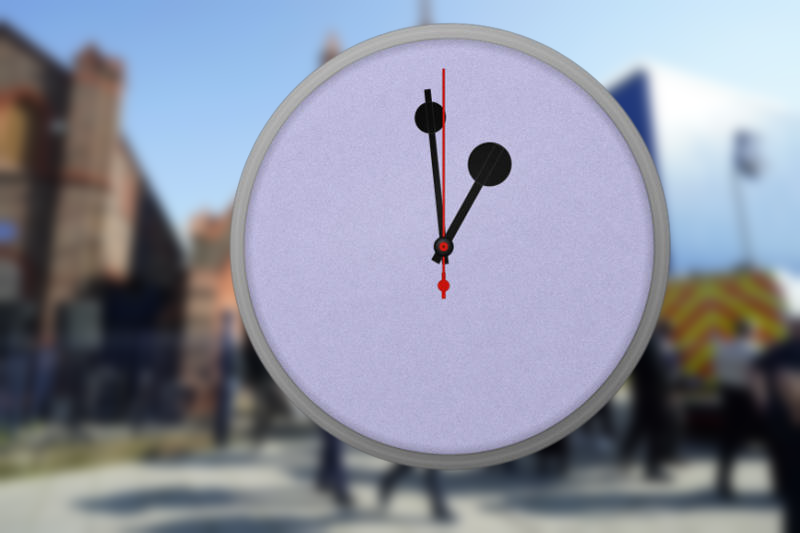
12:59:00
